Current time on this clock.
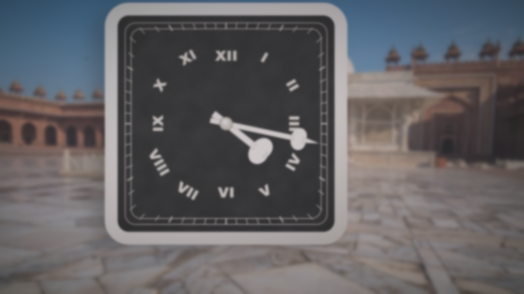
4:17
